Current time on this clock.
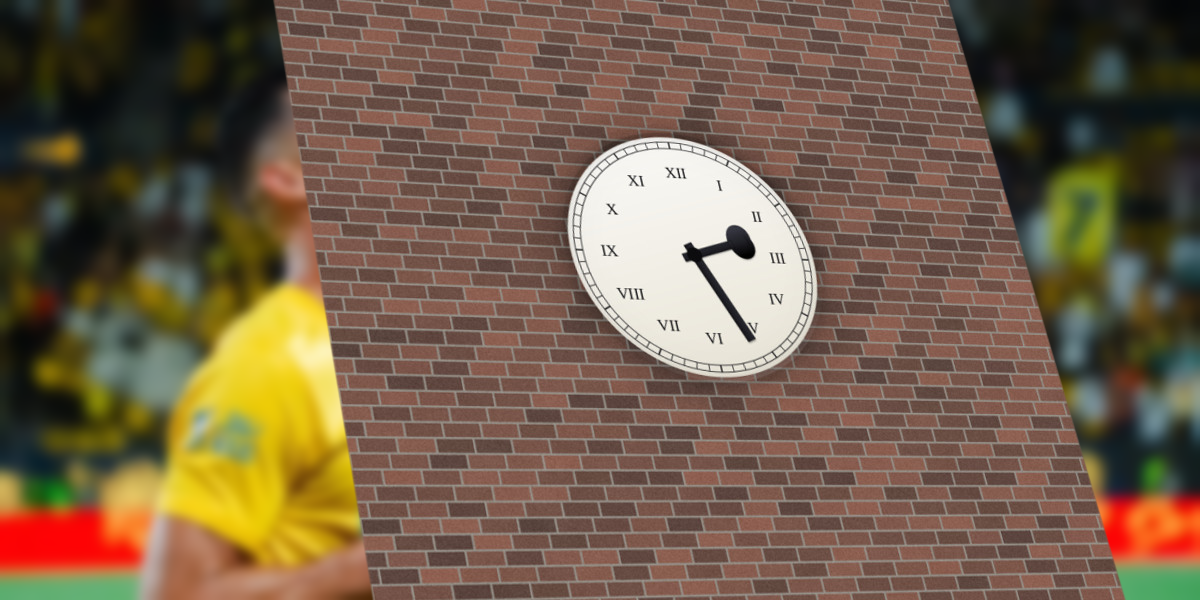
2:26
